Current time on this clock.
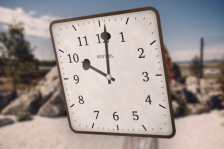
10:01
